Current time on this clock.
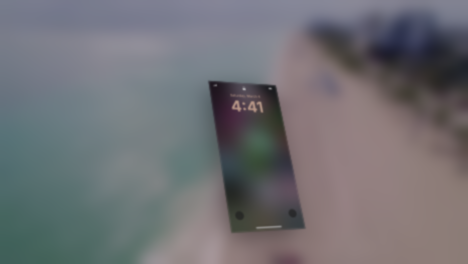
4:41
